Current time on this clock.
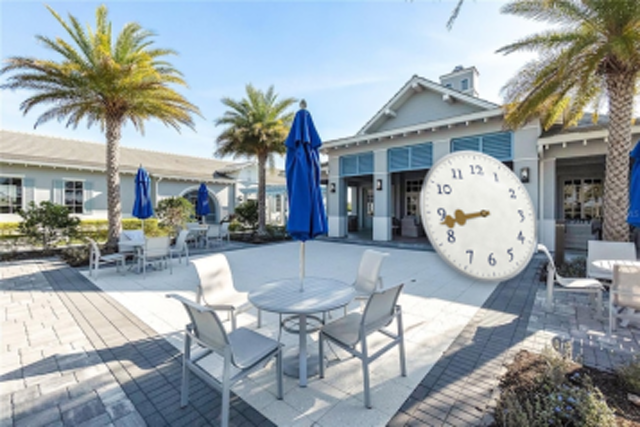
8:43
